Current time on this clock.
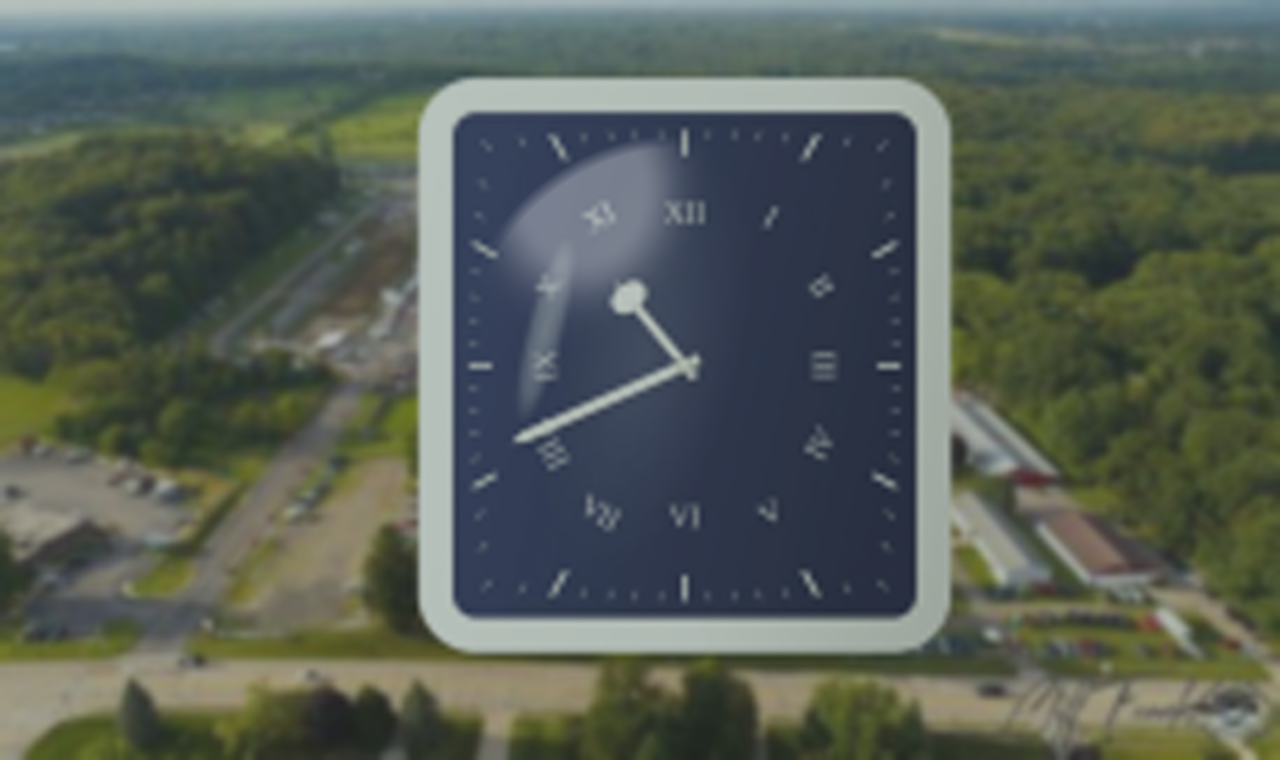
10:41
